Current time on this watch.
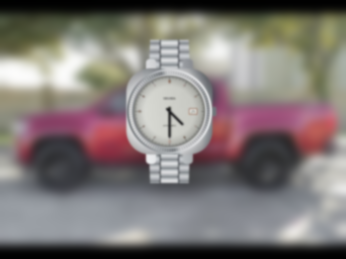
4:30
